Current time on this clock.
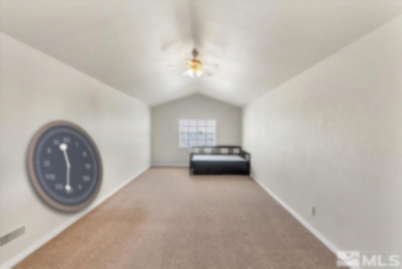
11:31
